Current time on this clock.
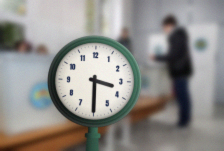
3:30
